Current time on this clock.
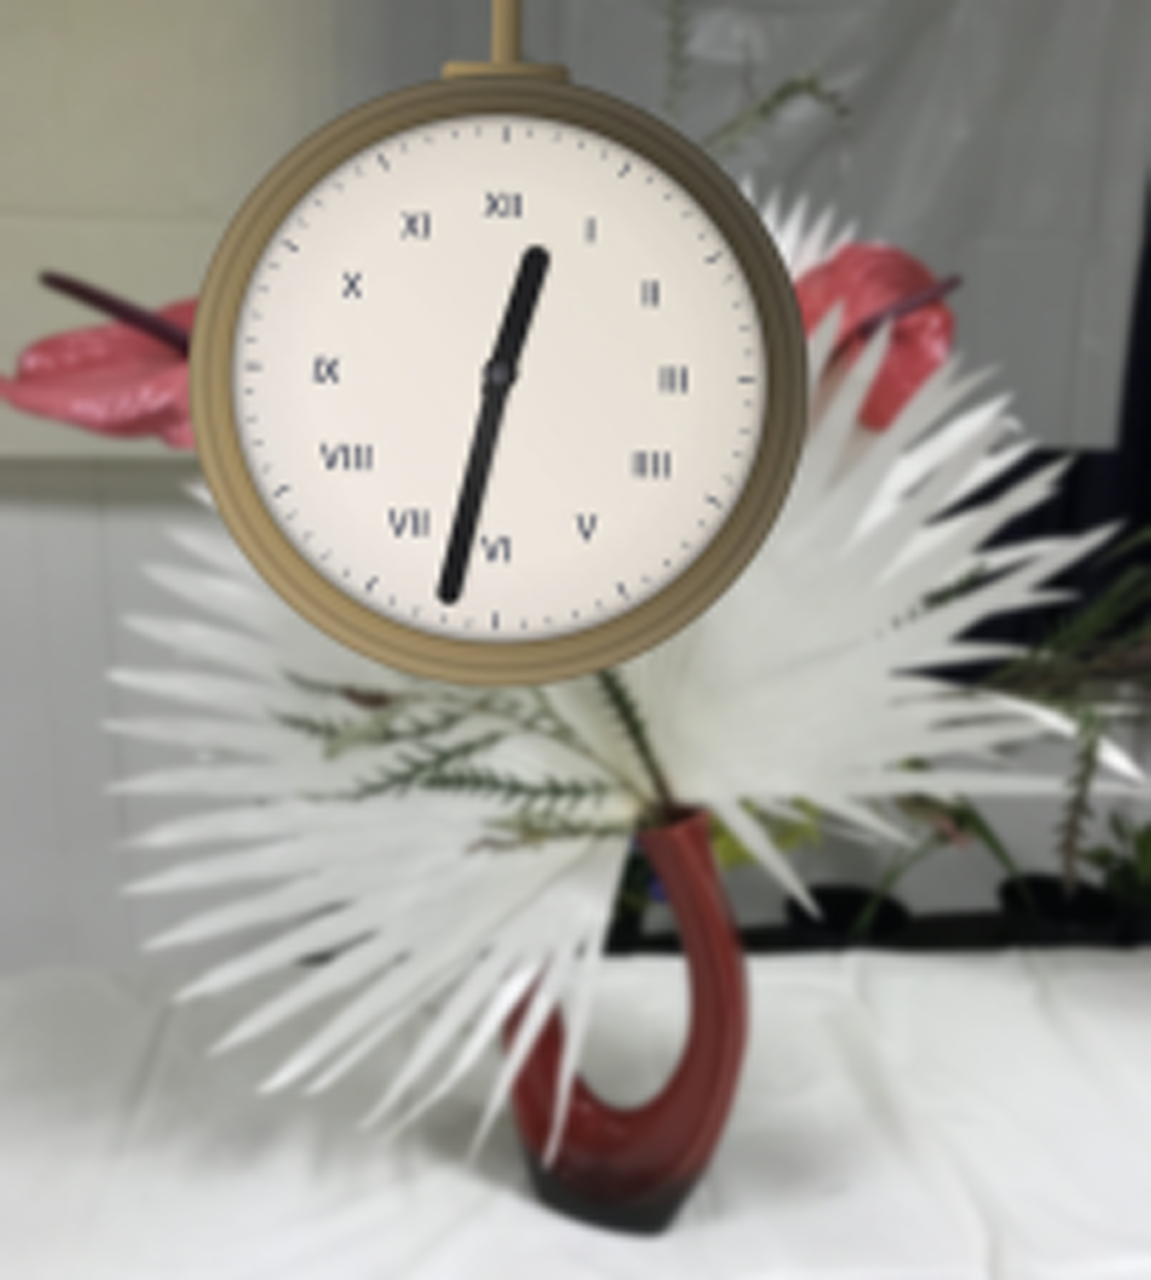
12:32
